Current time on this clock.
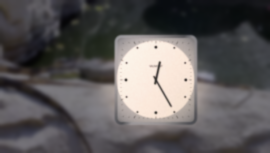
12:25
